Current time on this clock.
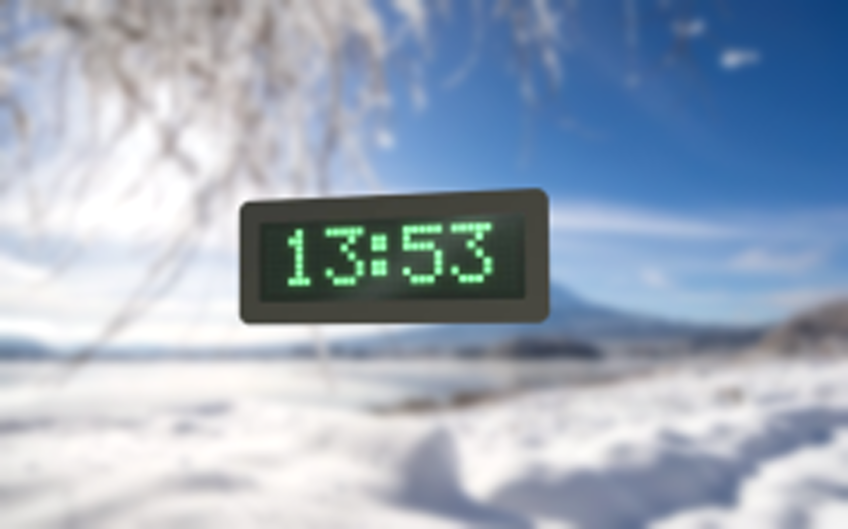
13:53
